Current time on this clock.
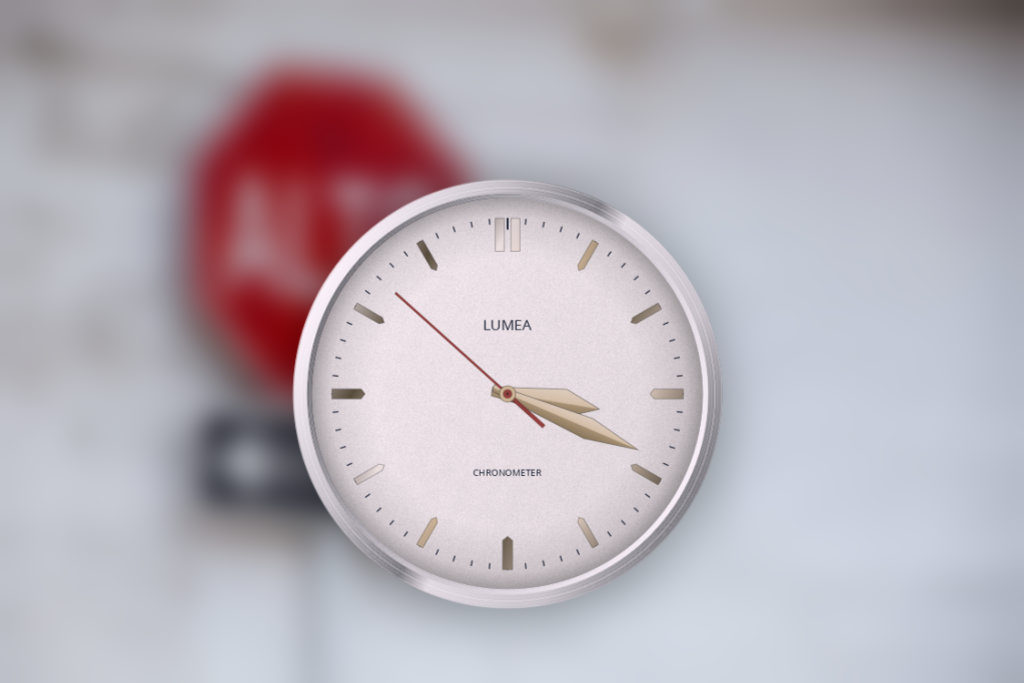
3:18:52
